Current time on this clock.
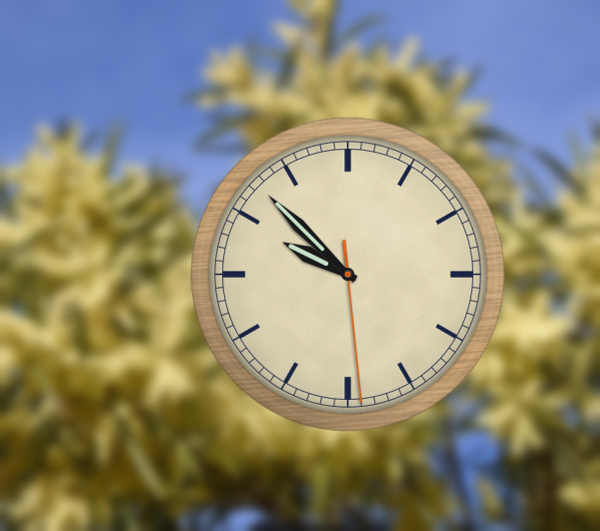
9:52:29
